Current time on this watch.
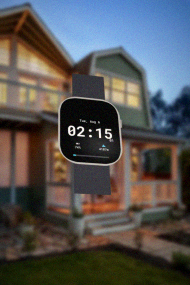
2:15
